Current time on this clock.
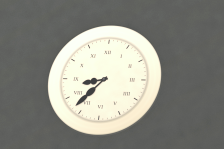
8:37
